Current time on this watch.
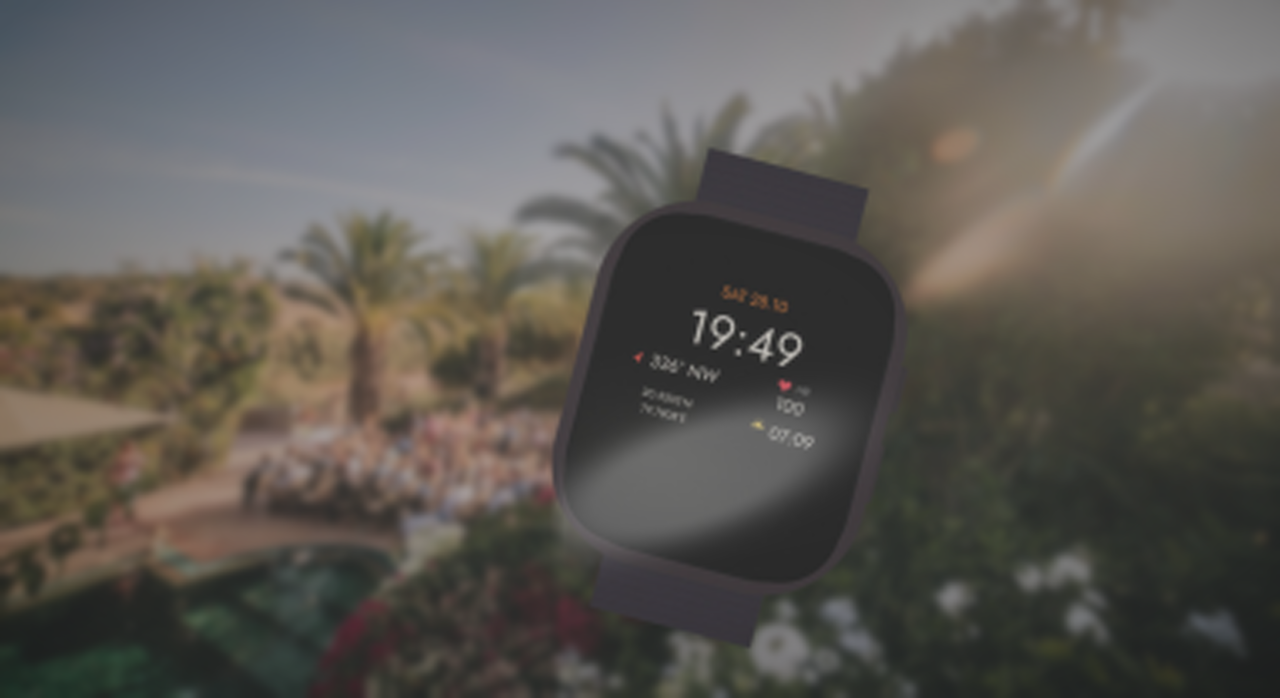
19:49
